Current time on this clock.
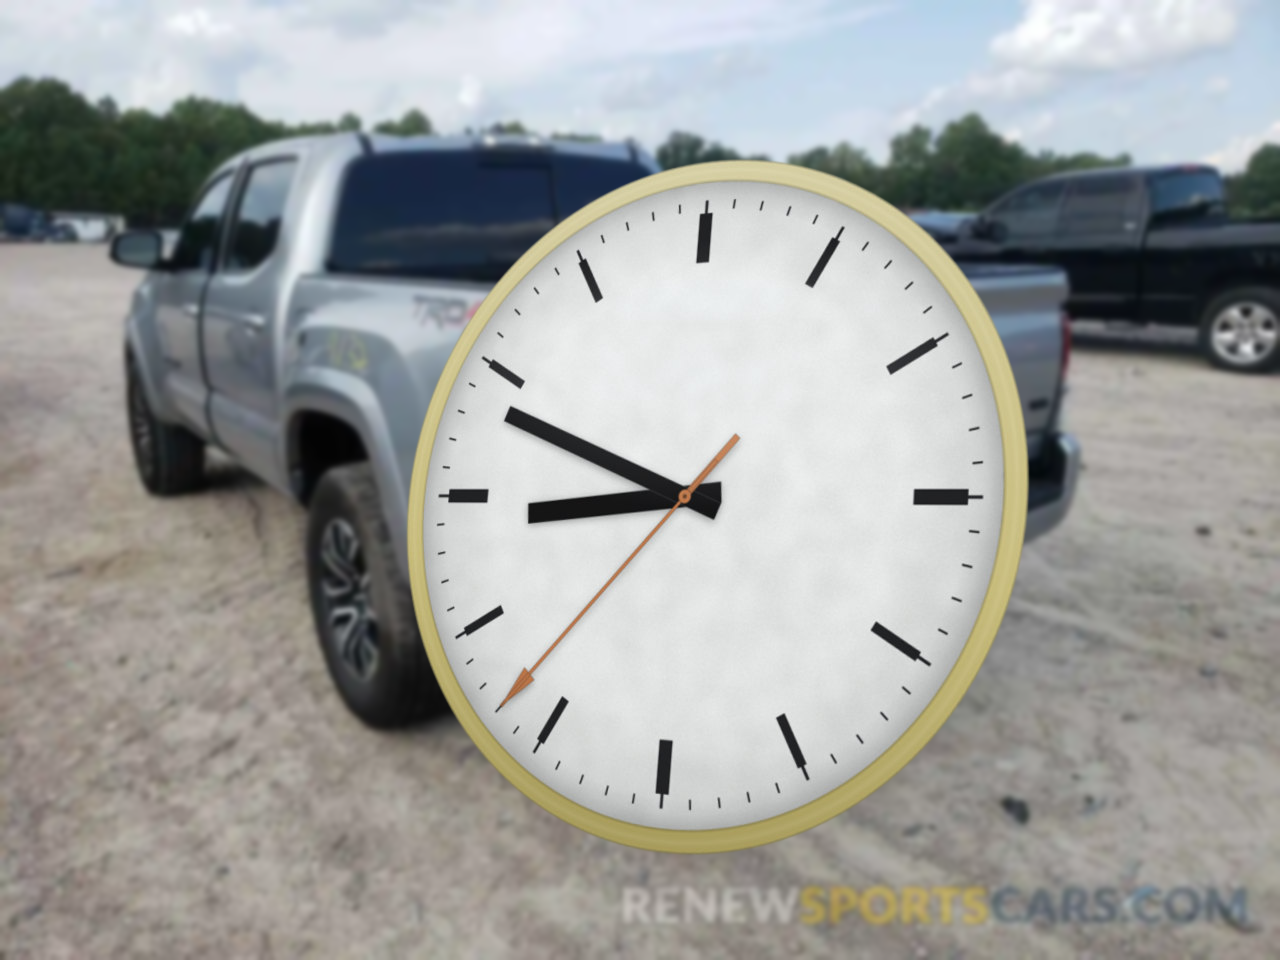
8:48:37
